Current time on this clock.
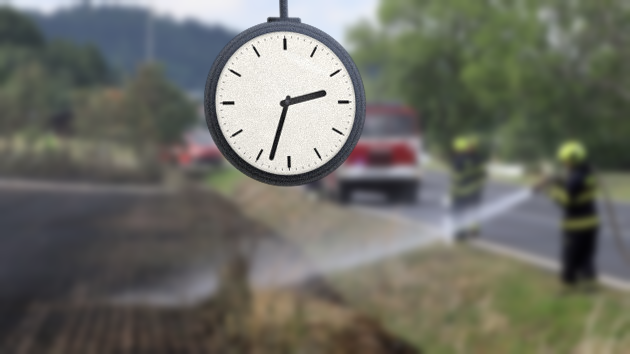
2:33
